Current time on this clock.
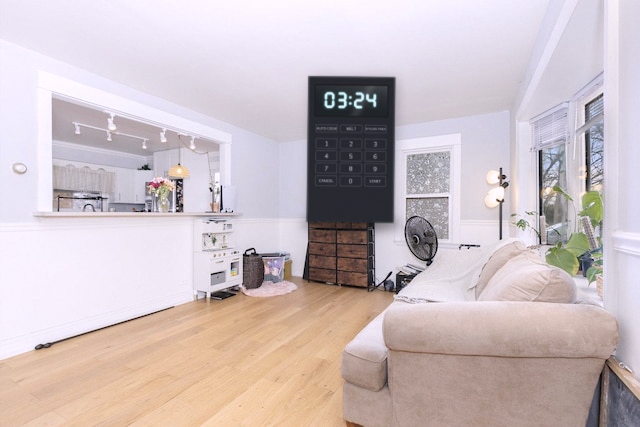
3:24
